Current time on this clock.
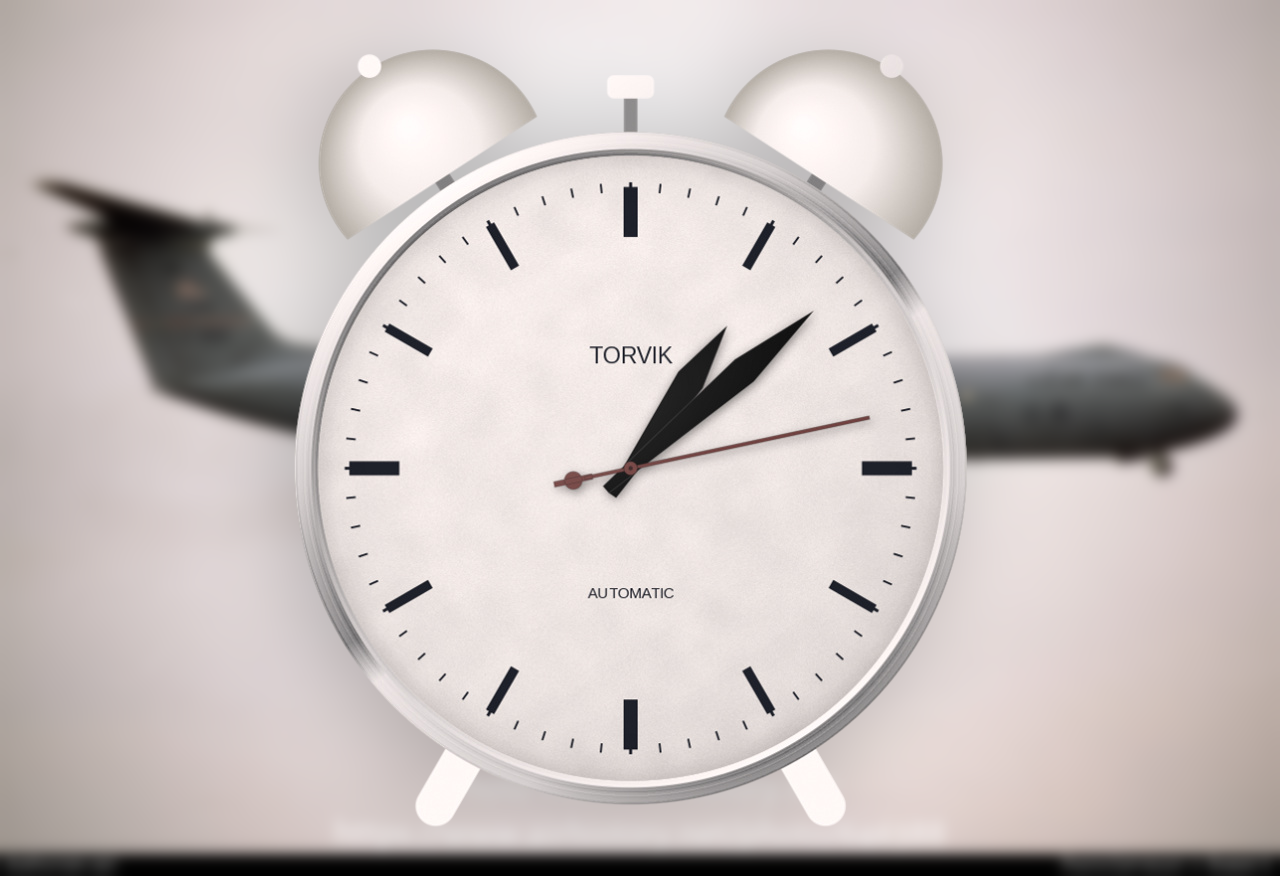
1:08:13
